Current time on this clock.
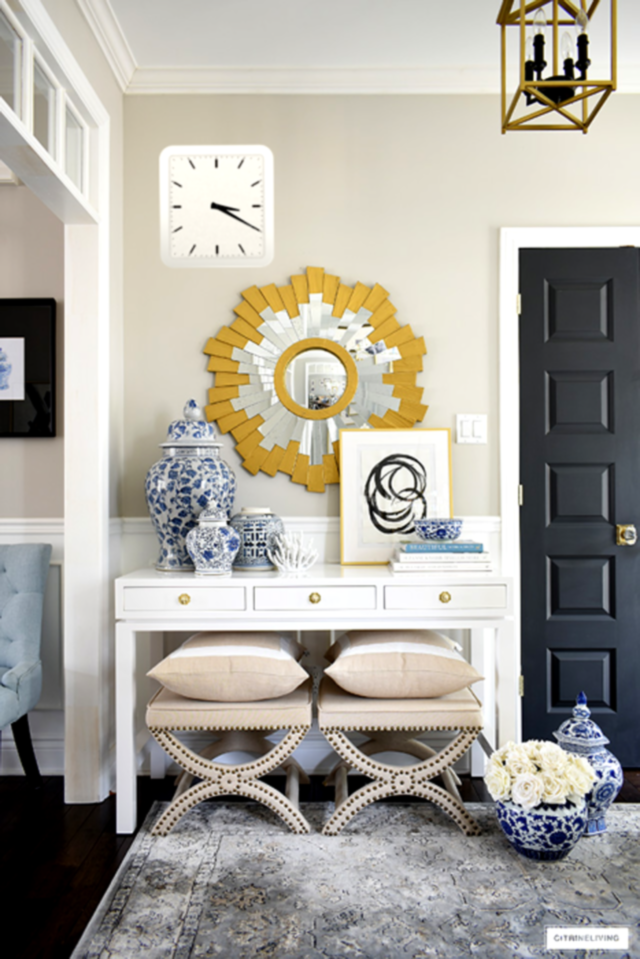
3:20
